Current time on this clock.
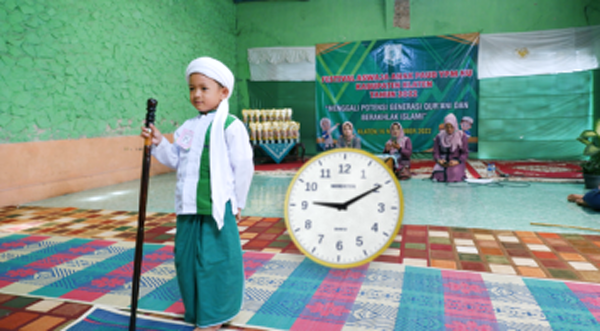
9:10
